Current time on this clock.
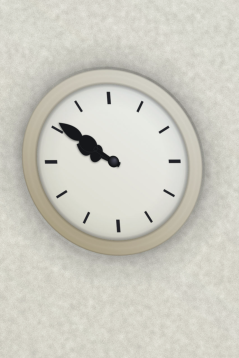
9:51
